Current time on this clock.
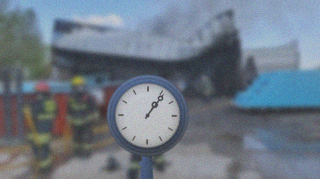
1:06
